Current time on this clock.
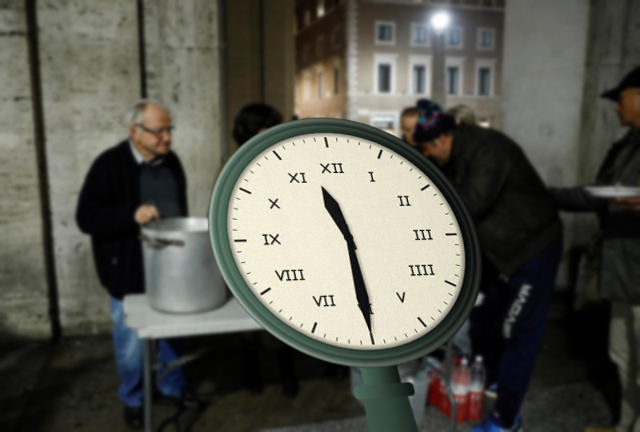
11:30
